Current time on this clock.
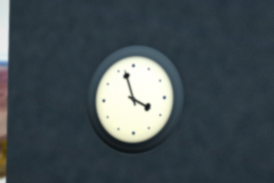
3:57
